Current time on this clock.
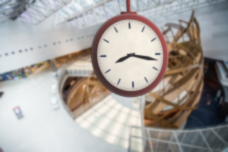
8:17
